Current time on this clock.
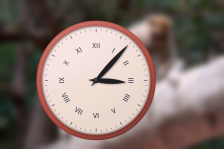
3:07
